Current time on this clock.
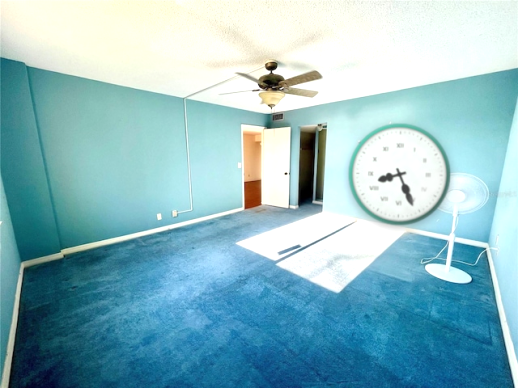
8:26
